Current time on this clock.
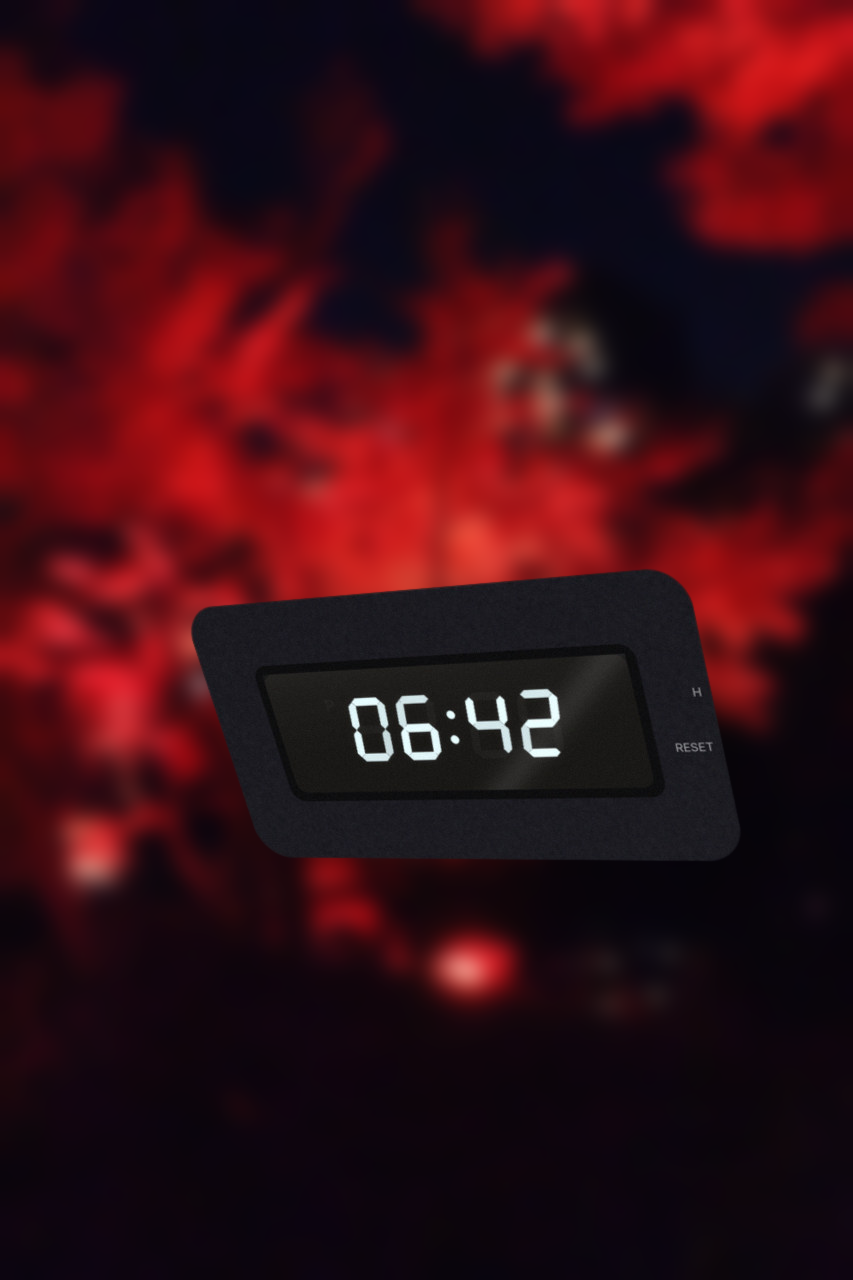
6:42
